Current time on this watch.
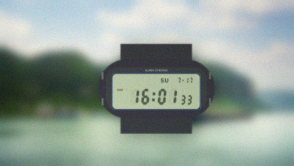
16:01:33
